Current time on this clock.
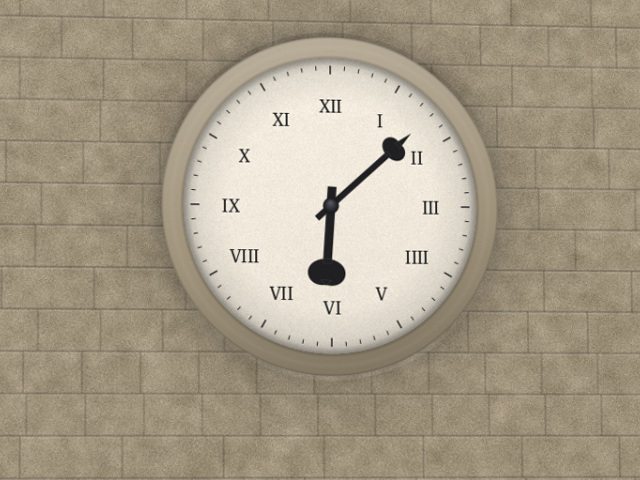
6:08
